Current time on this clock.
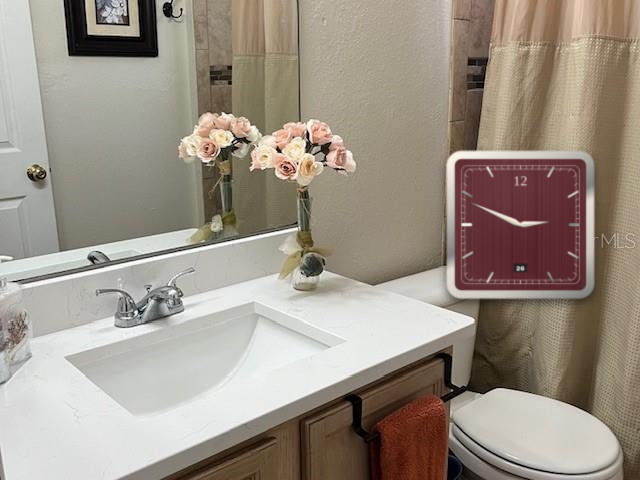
2:49
